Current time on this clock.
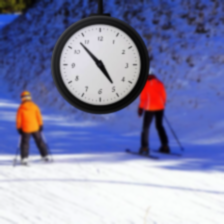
4:53
